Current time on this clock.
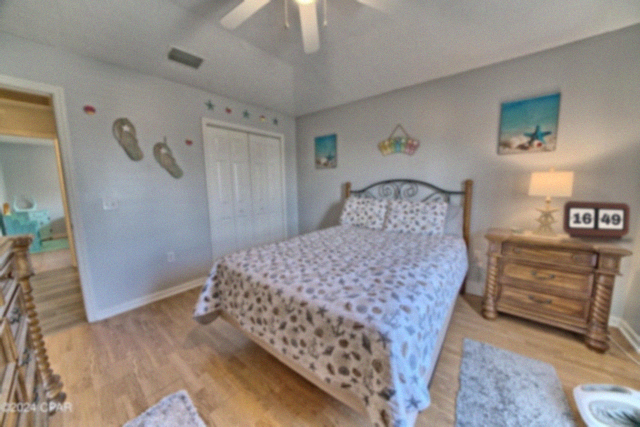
16:49
